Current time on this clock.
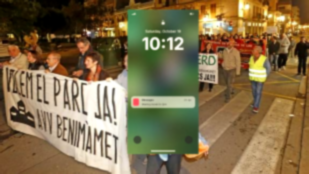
10:12
